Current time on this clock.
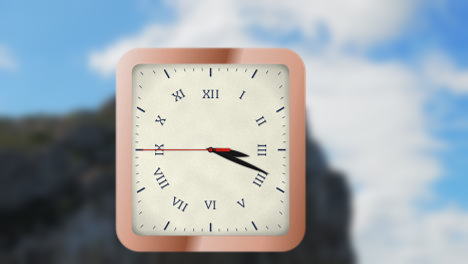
3:18:45
